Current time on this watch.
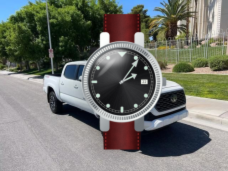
2:06
